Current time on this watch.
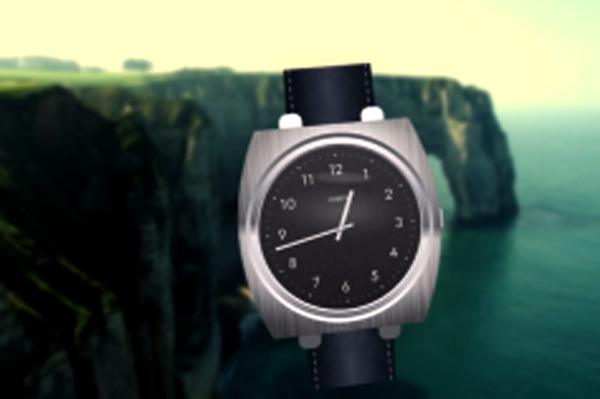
12:43
